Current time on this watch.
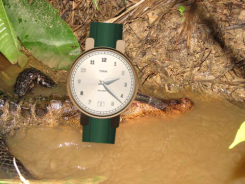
2:22
